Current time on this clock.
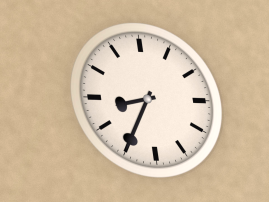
8:35
